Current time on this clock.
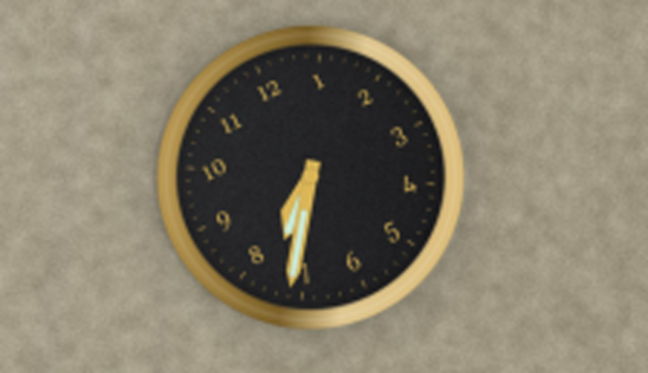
7:36
